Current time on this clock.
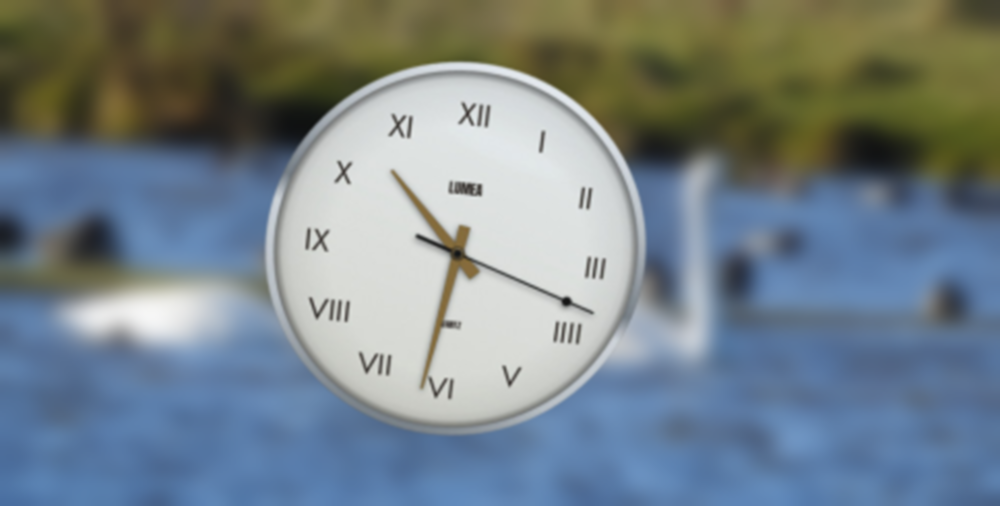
10:31:18
